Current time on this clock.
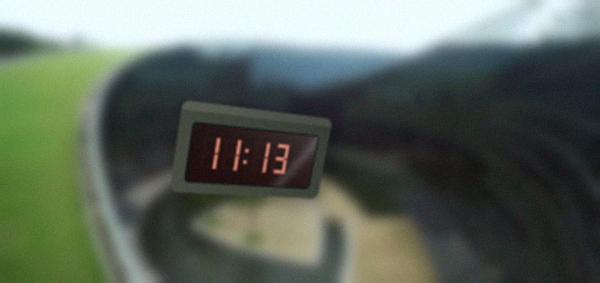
11:13
